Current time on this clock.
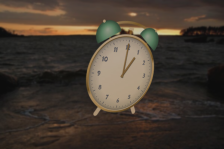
1:00
